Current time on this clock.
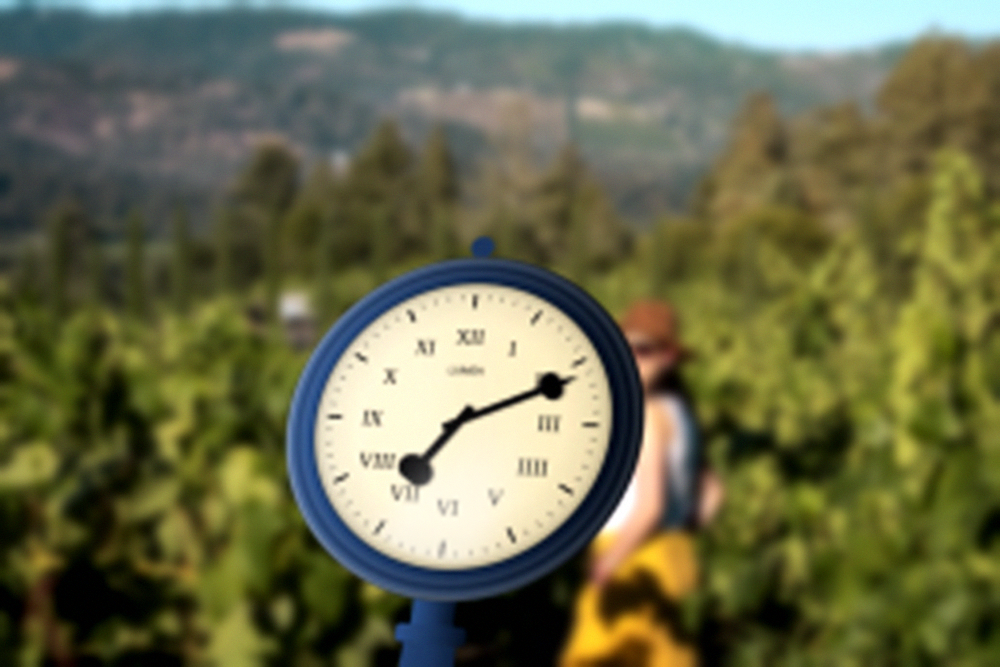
7:11
